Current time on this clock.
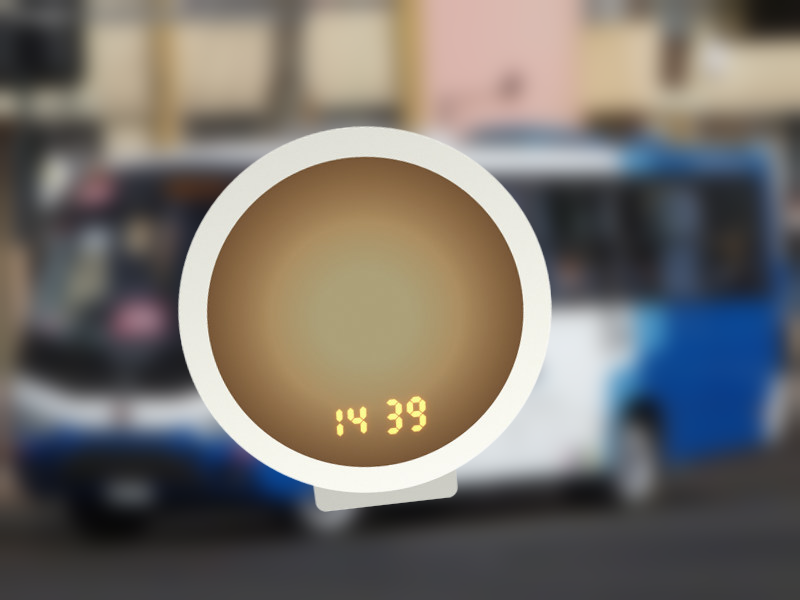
14:39
